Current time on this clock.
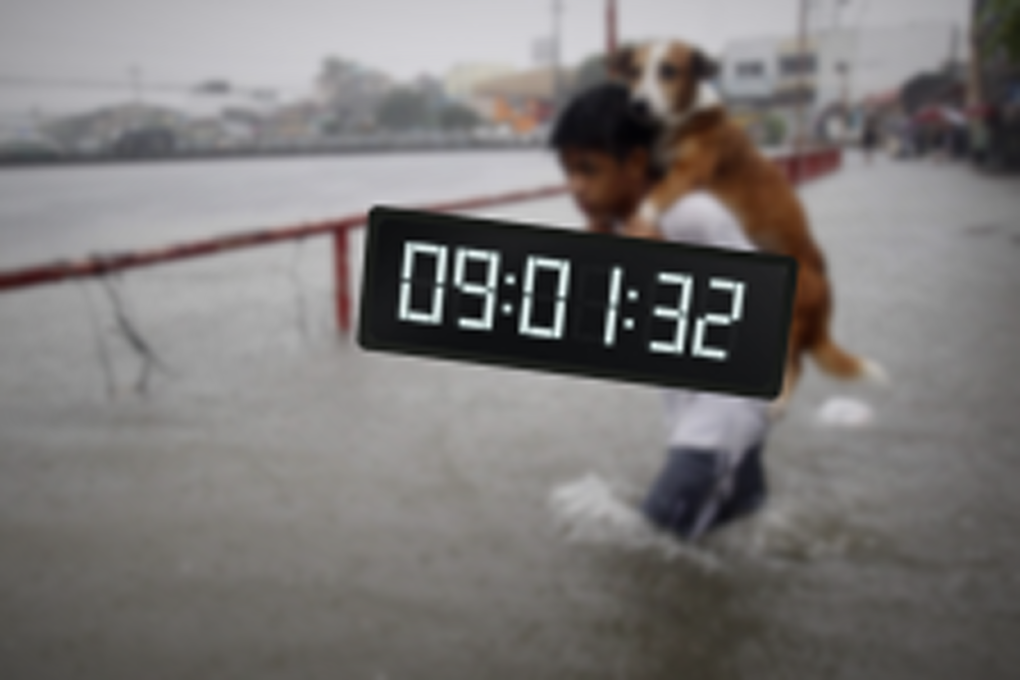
9:01:32
